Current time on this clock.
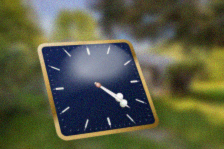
4:23
